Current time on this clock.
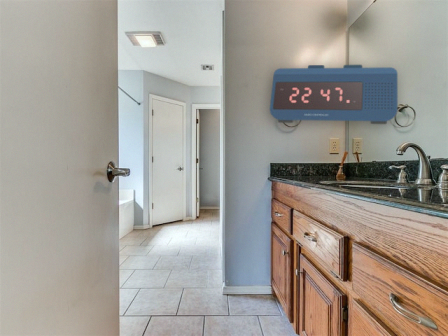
22:47
